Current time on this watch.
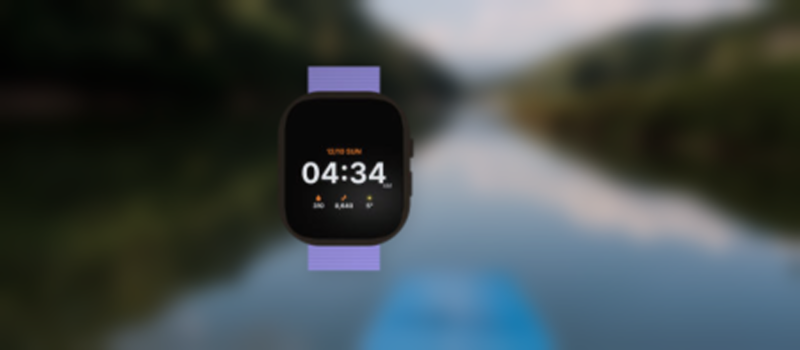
4:34
